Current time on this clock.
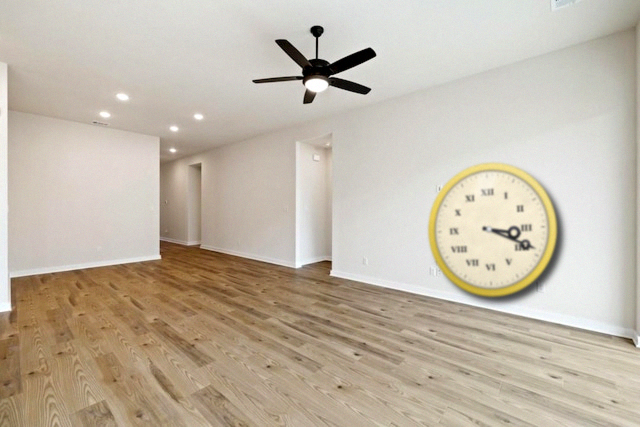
3:19
